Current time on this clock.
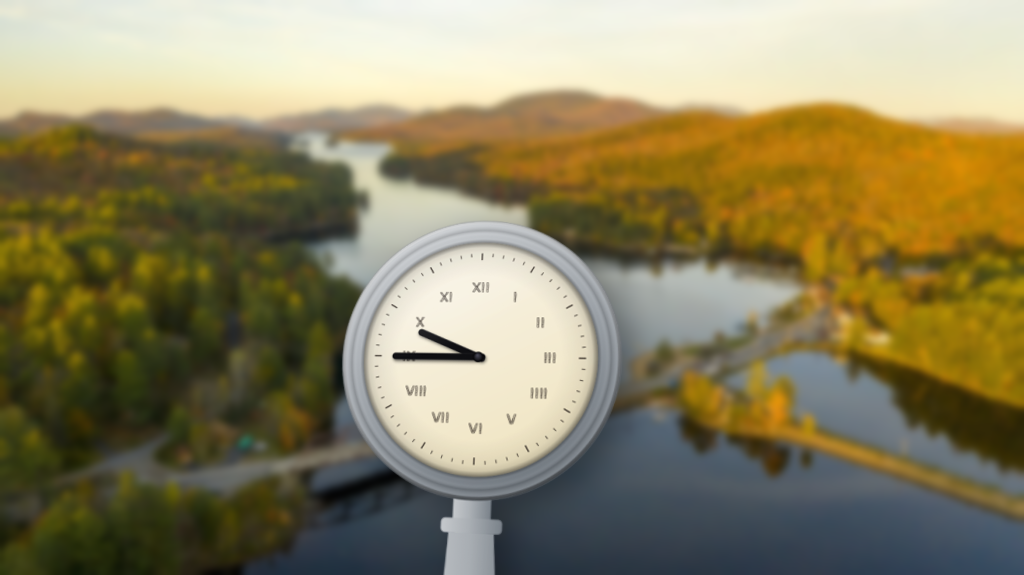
9:45
